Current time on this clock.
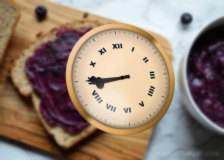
8:45
